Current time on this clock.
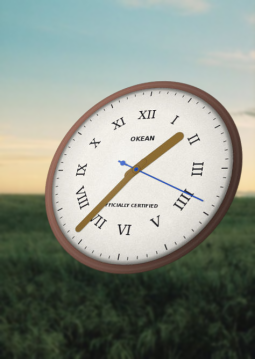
1:36:19
